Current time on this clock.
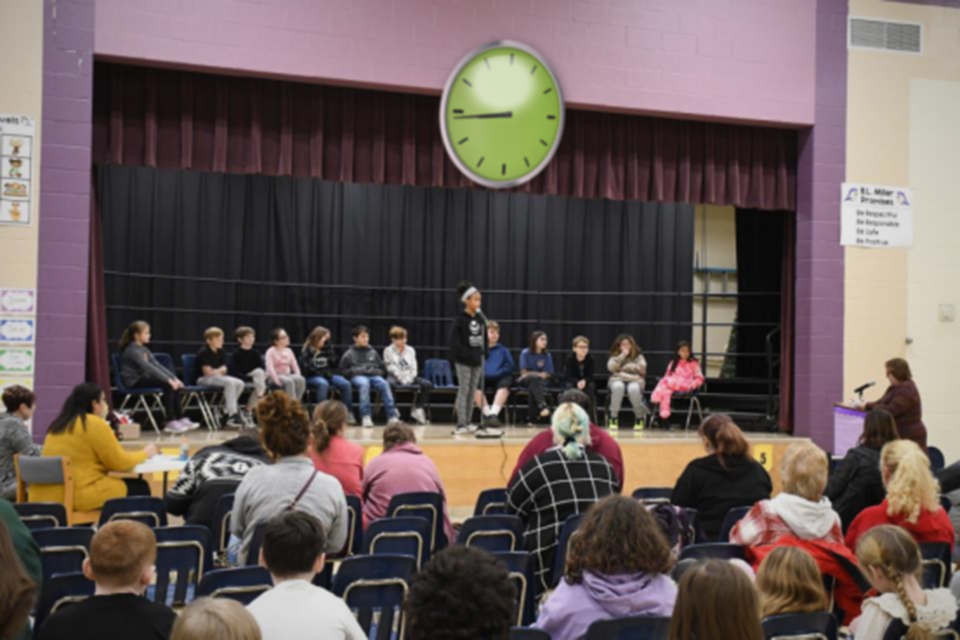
8:44
